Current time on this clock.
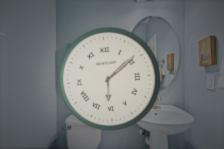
6:09
